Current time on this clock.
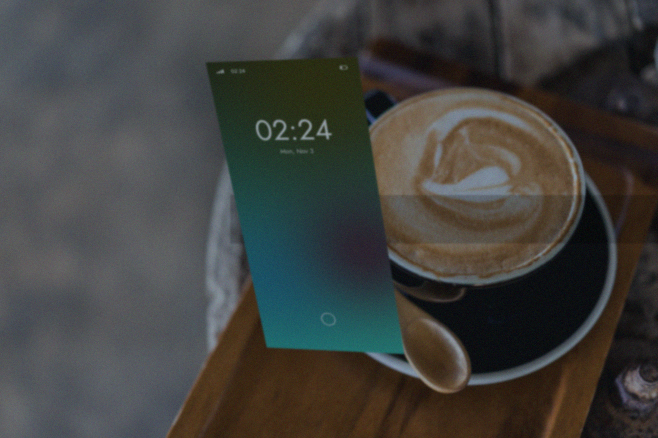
2:24
